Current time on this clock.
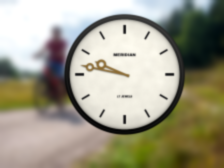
9:47
